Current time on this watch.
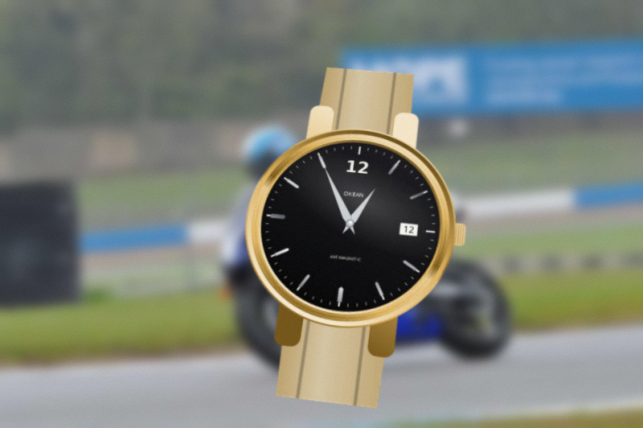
12:55
